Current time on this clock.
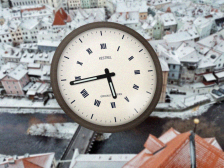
5:44
